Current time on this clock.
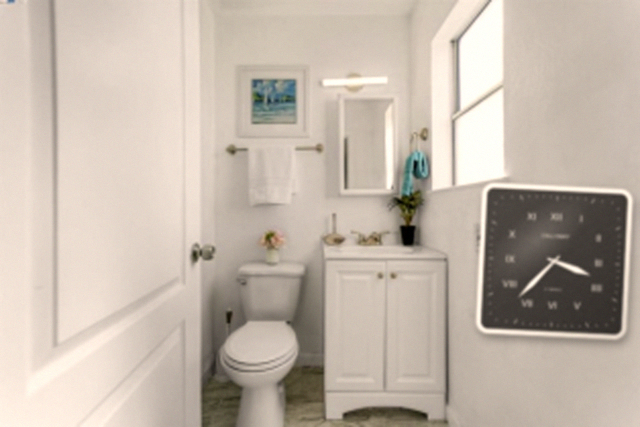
3:37
